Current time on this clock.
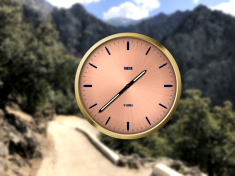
1:38
